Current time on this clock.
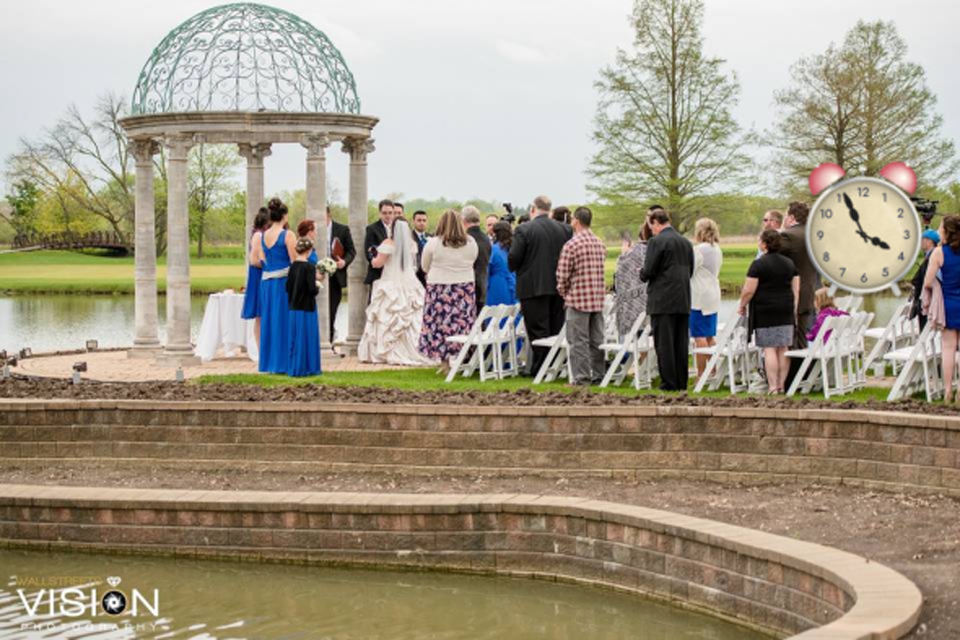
3:56
